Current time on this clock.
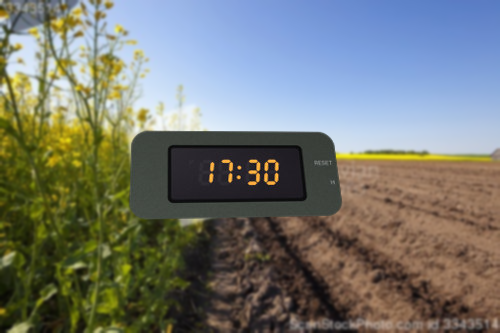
17:30
